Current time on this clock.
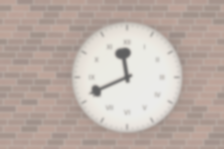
11:41
